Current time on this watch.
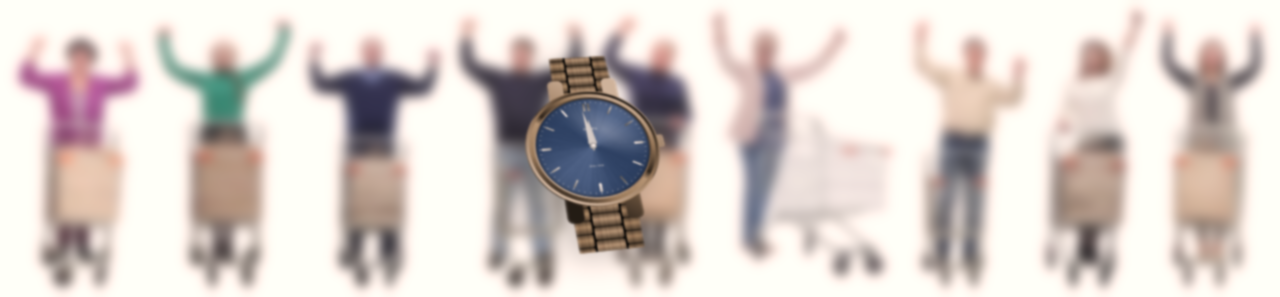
11:59
